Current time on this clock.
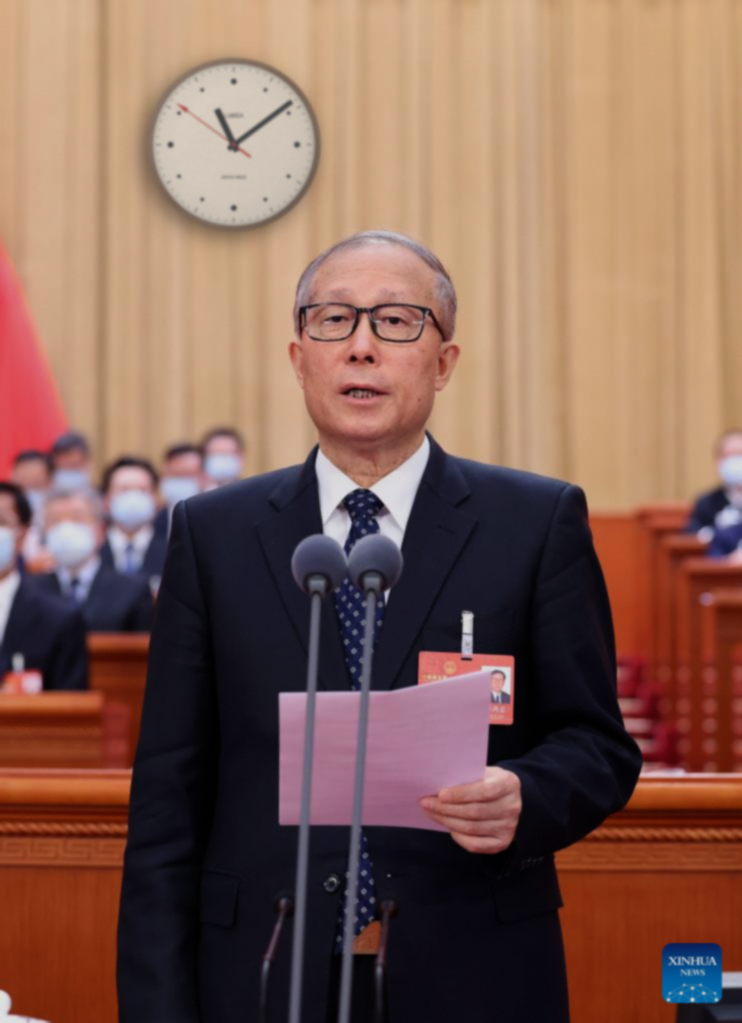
11:08:51
